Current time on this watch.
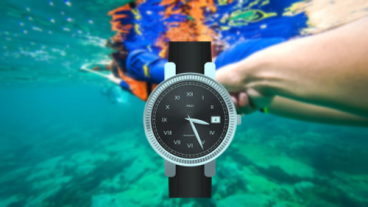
3:26
